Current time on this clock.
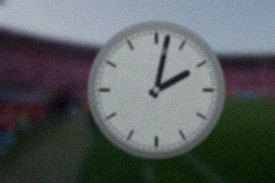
2:02
